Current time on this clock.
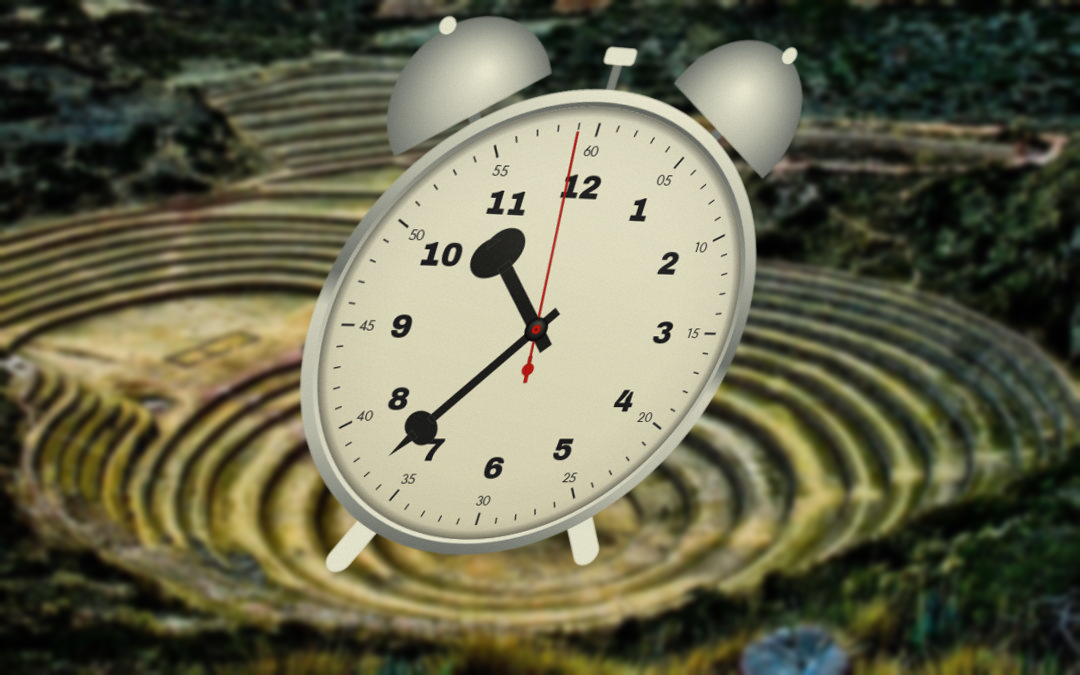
10:36:59
